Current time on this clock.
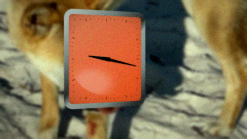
9:17
